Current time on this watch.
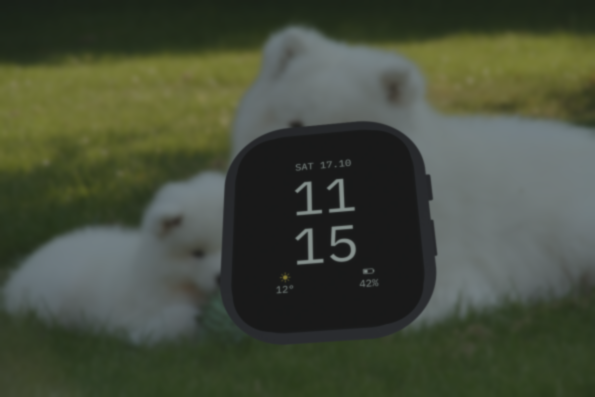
11:15
